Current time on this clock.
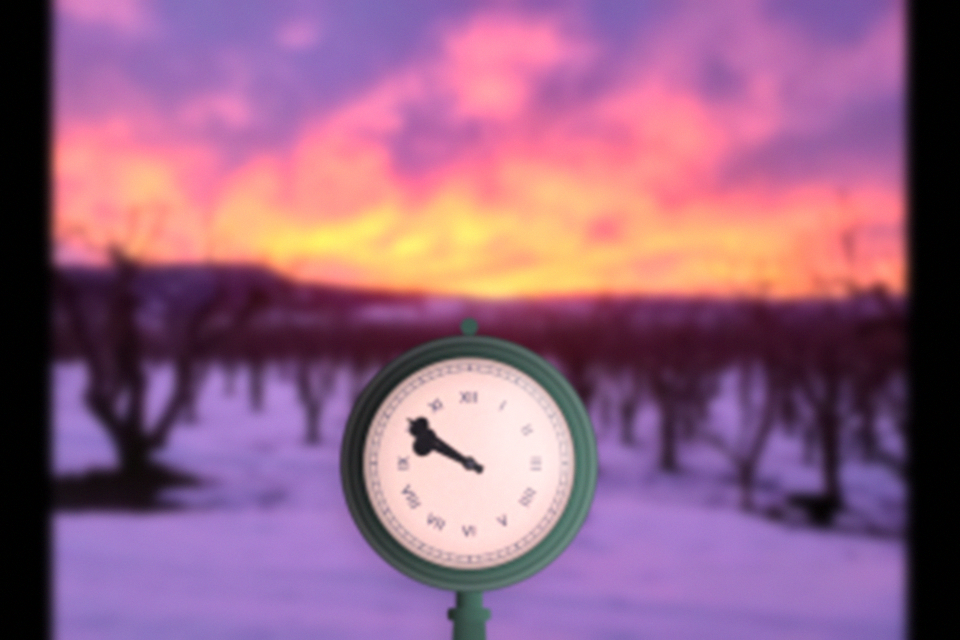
9:51
